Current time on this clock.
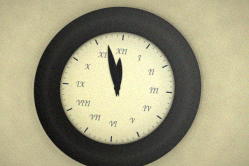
11:57
